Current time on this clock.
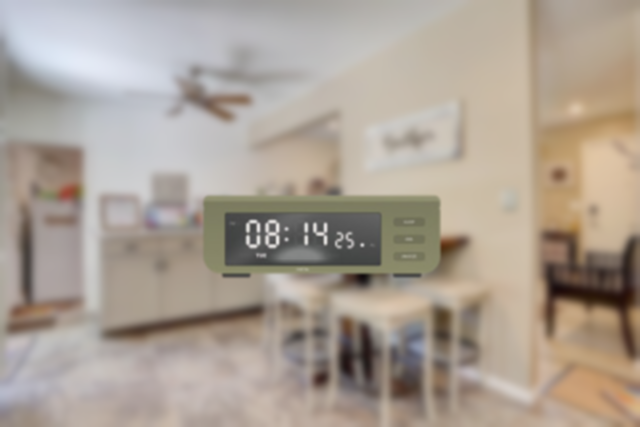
8:14:25
